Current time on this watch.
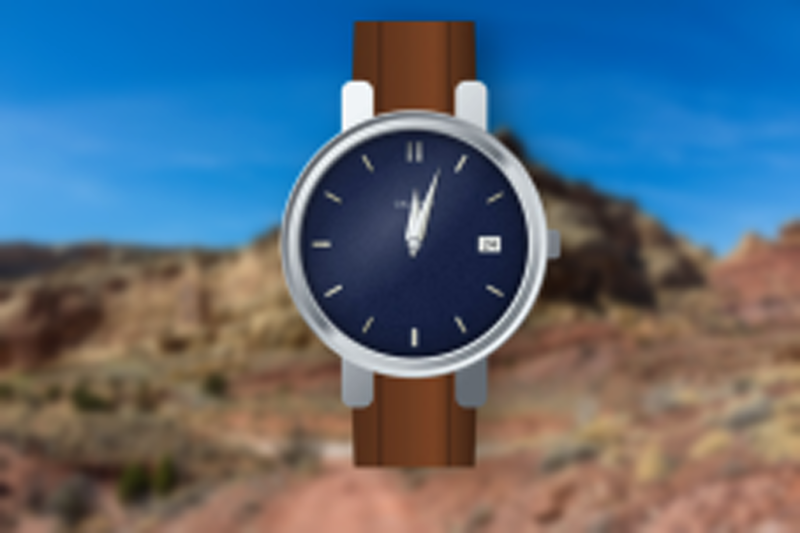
12:03
